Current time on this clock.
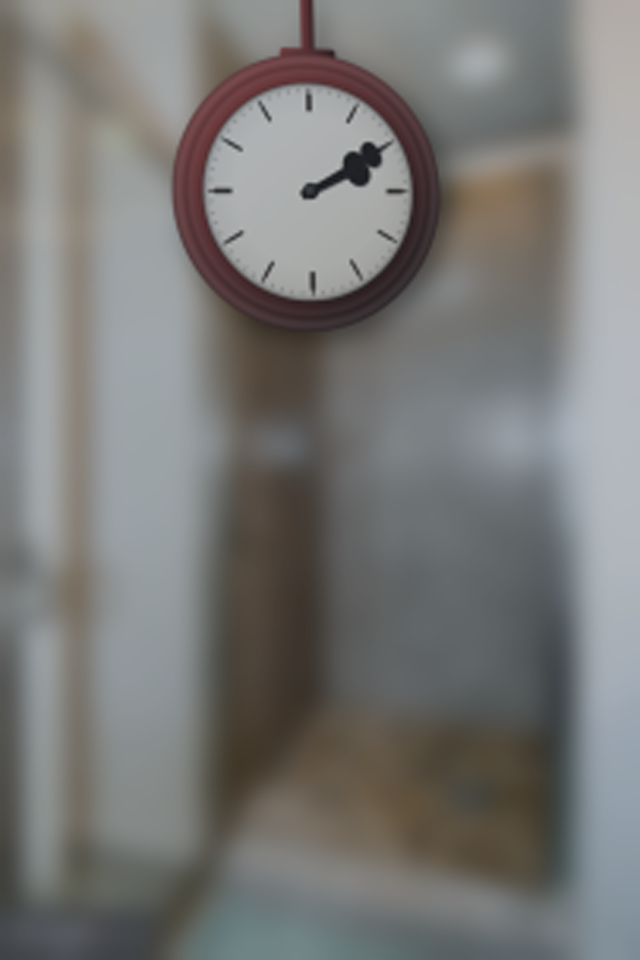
2:10
